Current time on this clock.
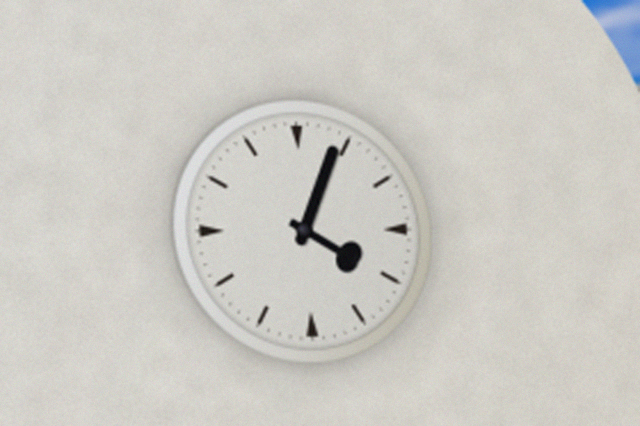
4:04
